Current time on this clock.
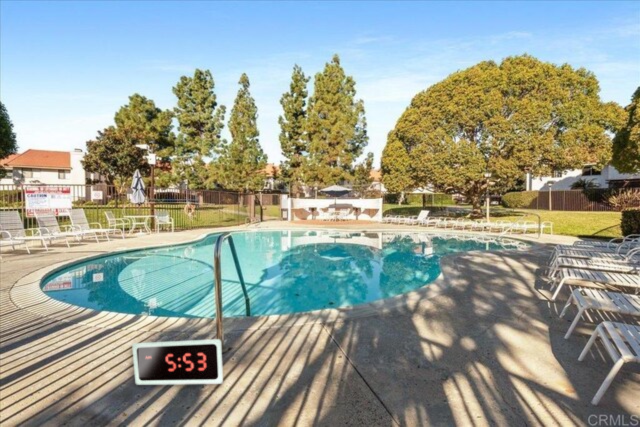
5:53
